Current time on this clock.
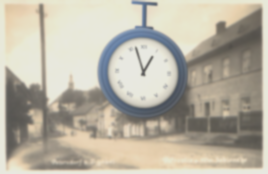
12:57
